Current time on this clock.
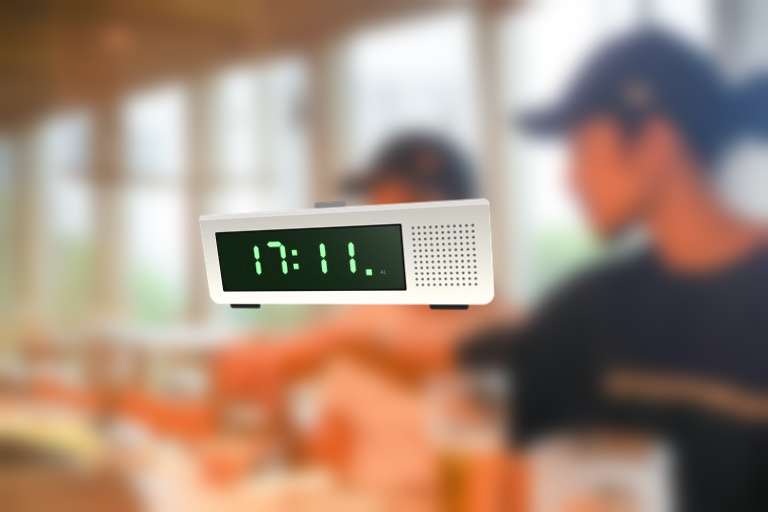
17:11
